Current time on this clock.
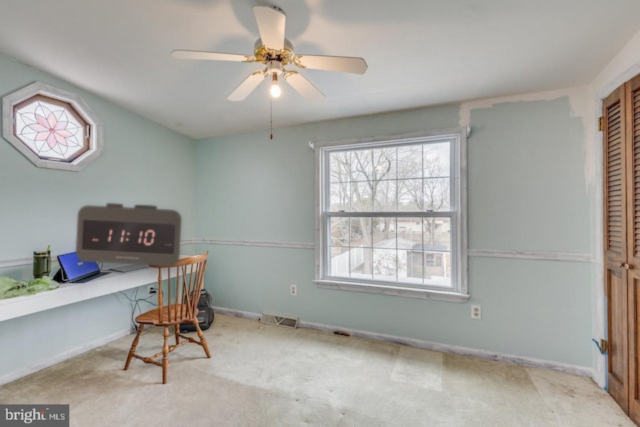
11:10
